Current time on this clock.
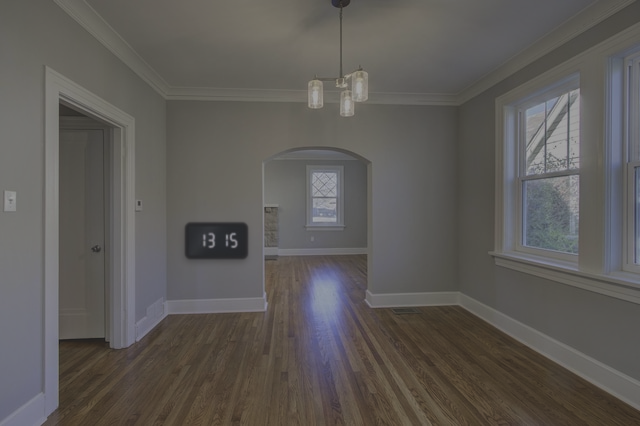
13:15
